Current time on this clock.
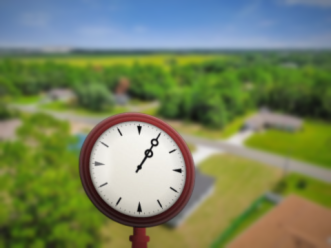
1:05
